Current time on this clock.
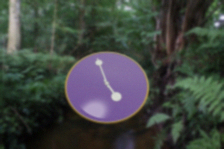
4:57
